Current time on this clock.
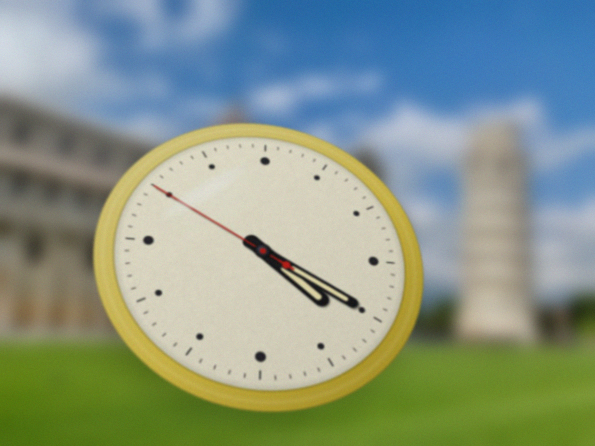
4:19:50
